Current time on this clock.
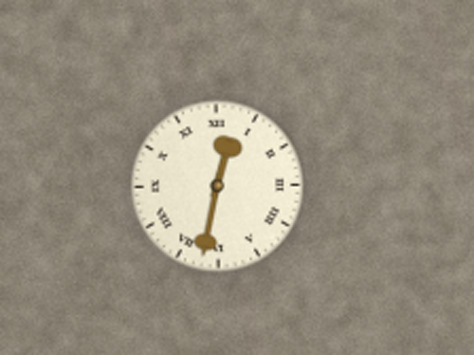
12:32
